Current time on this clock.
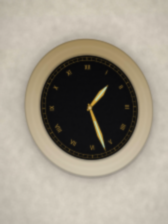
1:27
